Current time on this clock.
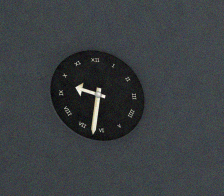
9:32
